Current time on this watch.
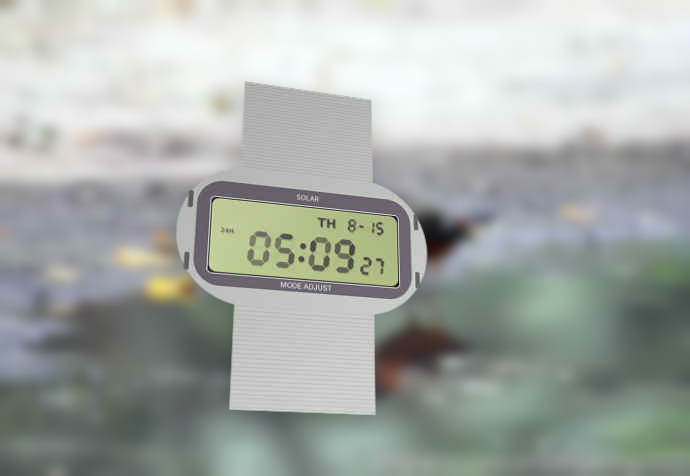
5:09:27
